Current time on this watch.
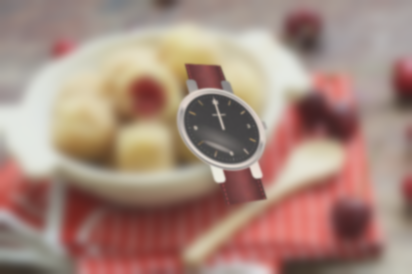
12:00
